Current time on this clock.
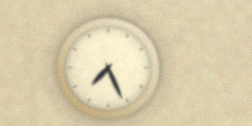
7:26
